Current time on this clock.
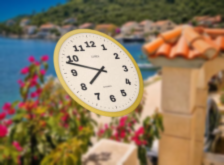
7:48
